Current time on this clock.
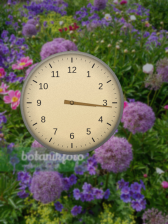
3:16
